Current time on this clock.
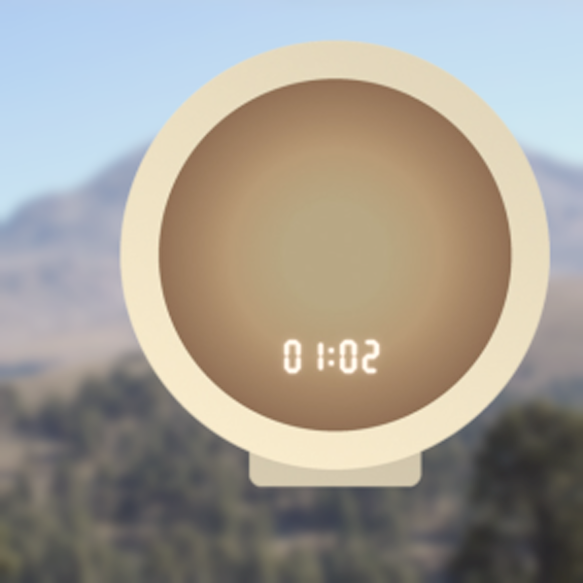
1:02
